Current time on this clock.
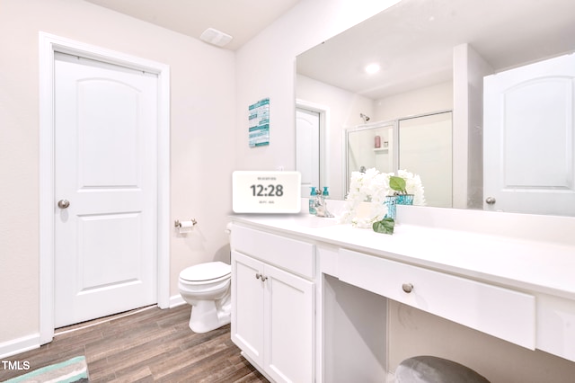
12:28
